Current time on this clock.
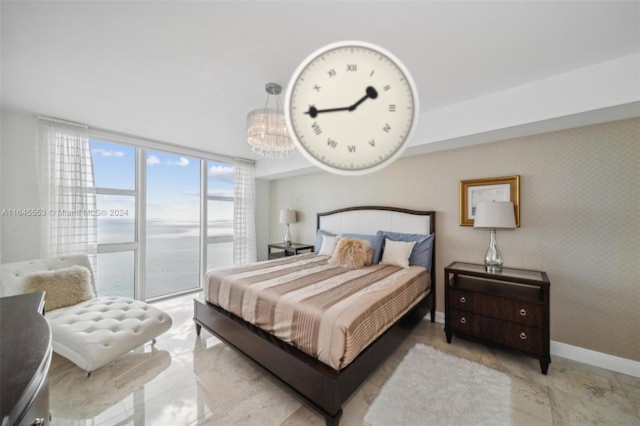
1:44
